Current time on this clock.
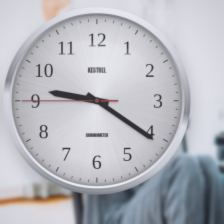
9:20:45
